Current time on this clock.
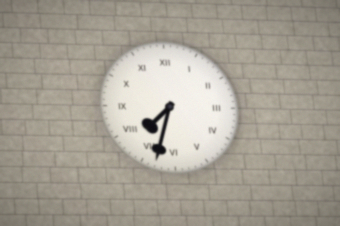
7:33
